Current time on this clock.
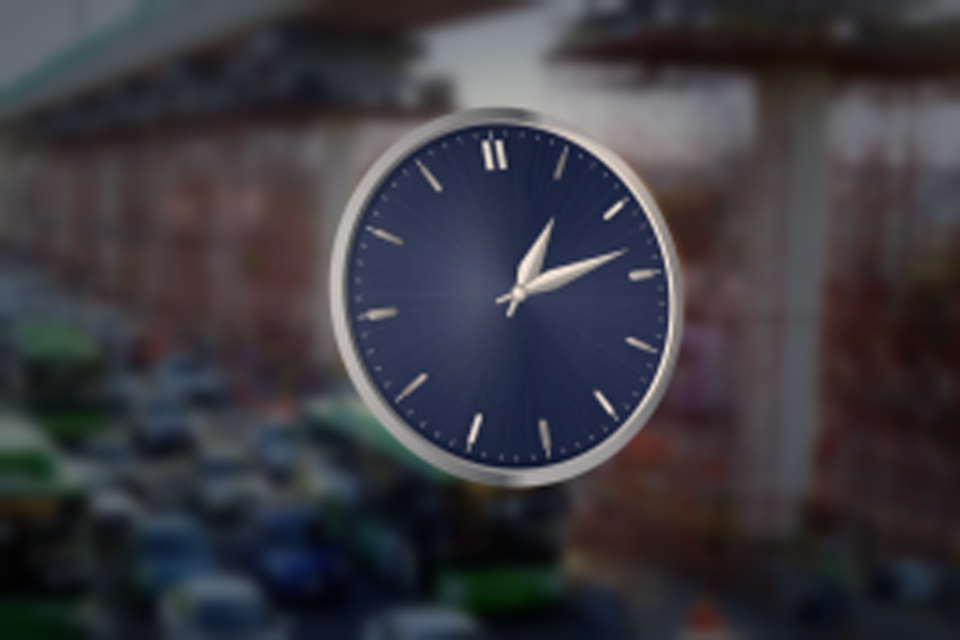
1:13
